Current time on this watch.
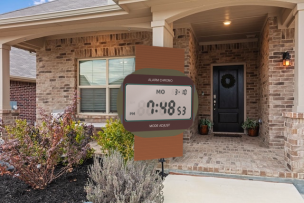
7:48:53
